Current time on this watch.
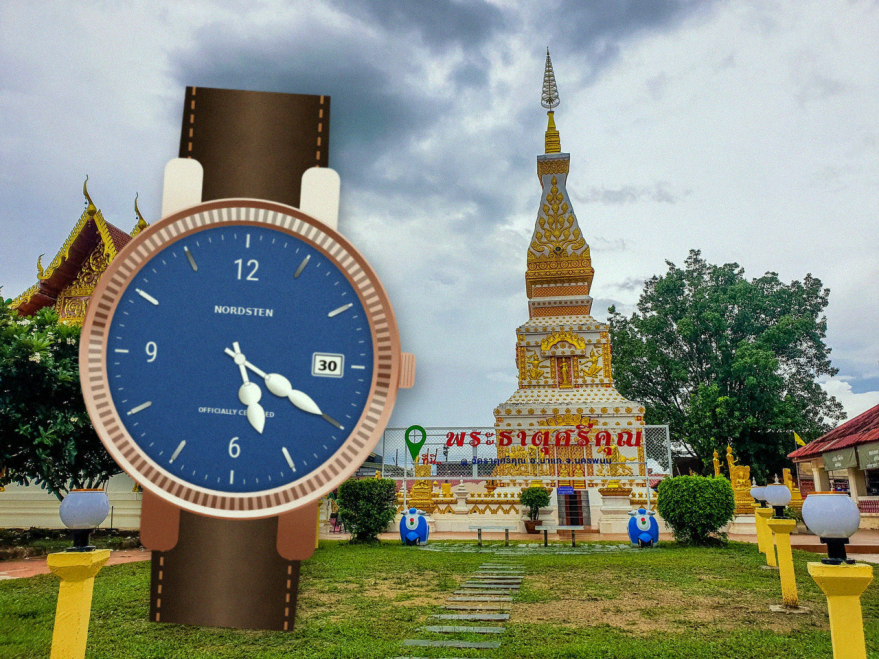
5:20
